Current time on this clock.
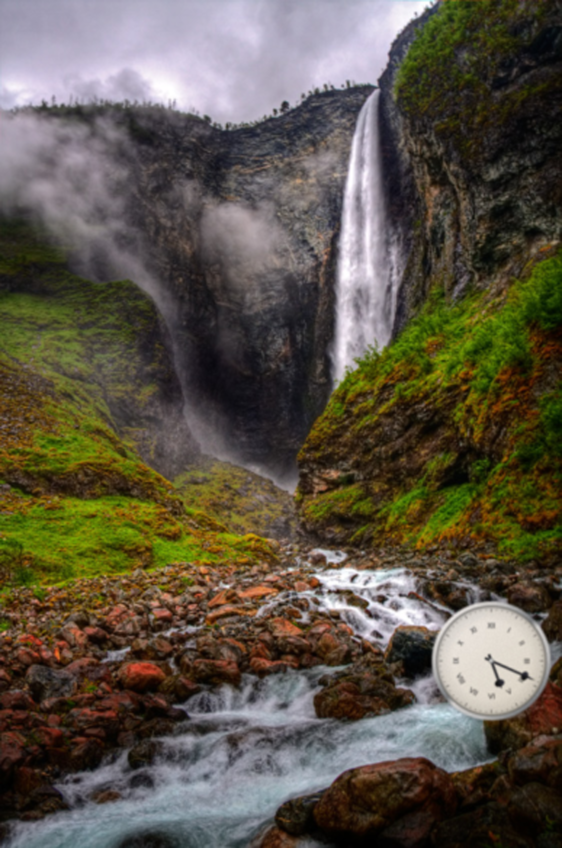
5:19
